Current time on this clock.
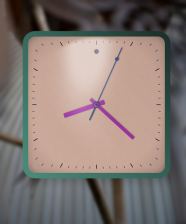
8:22:04
